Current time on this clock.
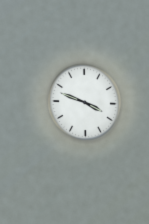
3:48
